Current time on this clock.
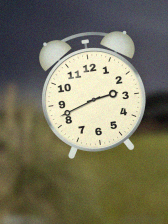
2:42
